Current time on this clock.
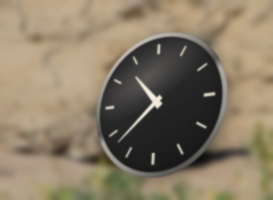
10:38
